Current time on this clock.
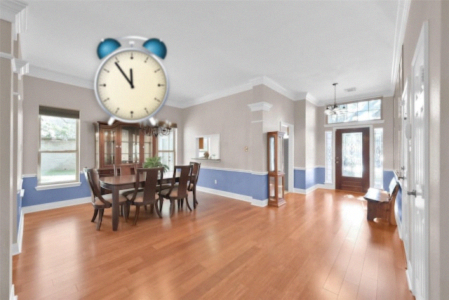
11:54
